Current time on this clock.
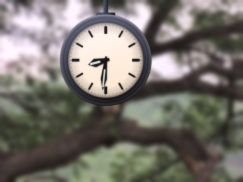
8:31
